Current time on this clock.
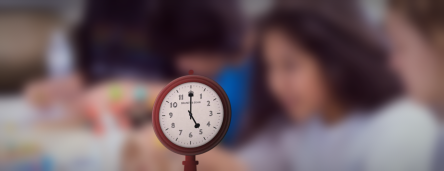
5:00
